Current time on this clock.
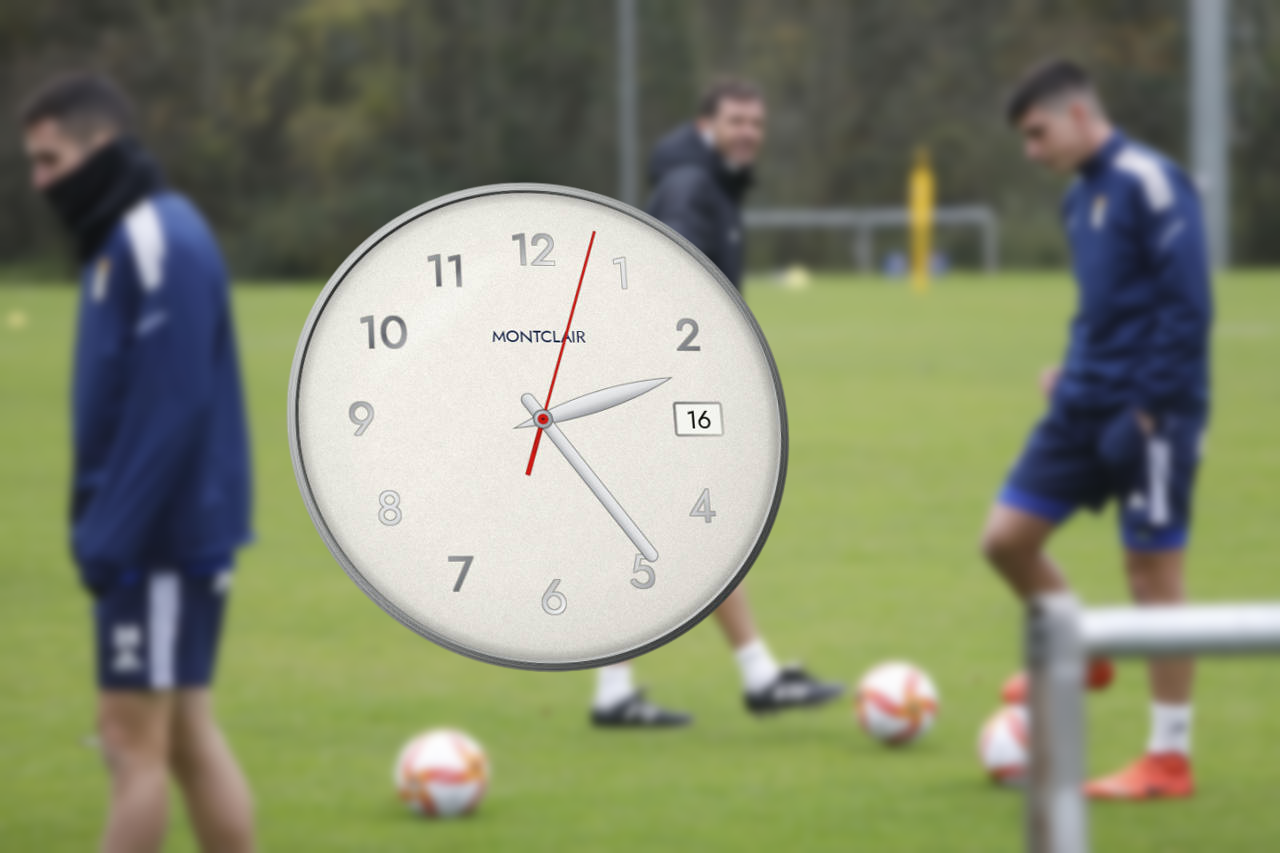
2:24:03
